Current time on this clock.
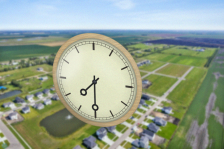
7:30
